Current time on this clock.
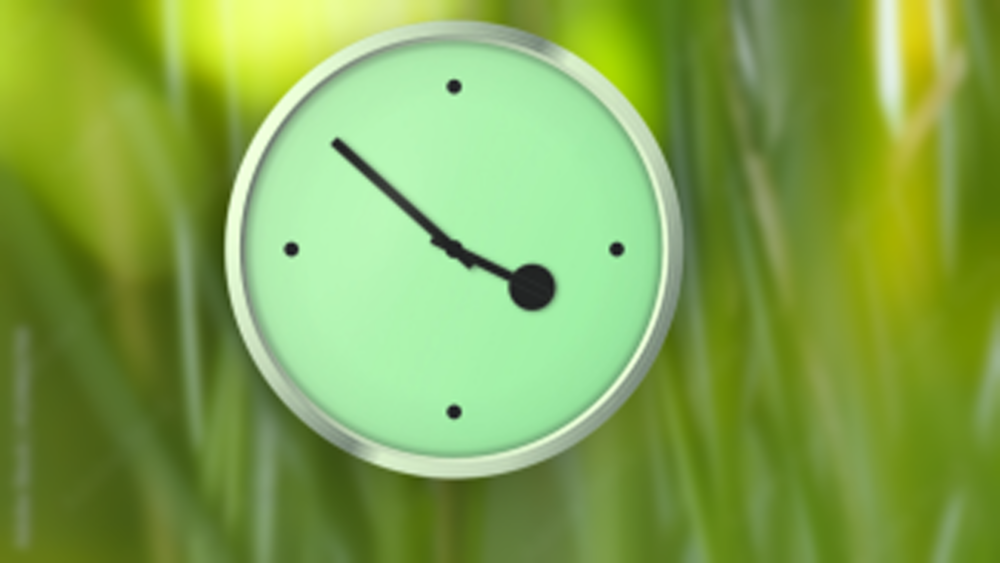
3:52
